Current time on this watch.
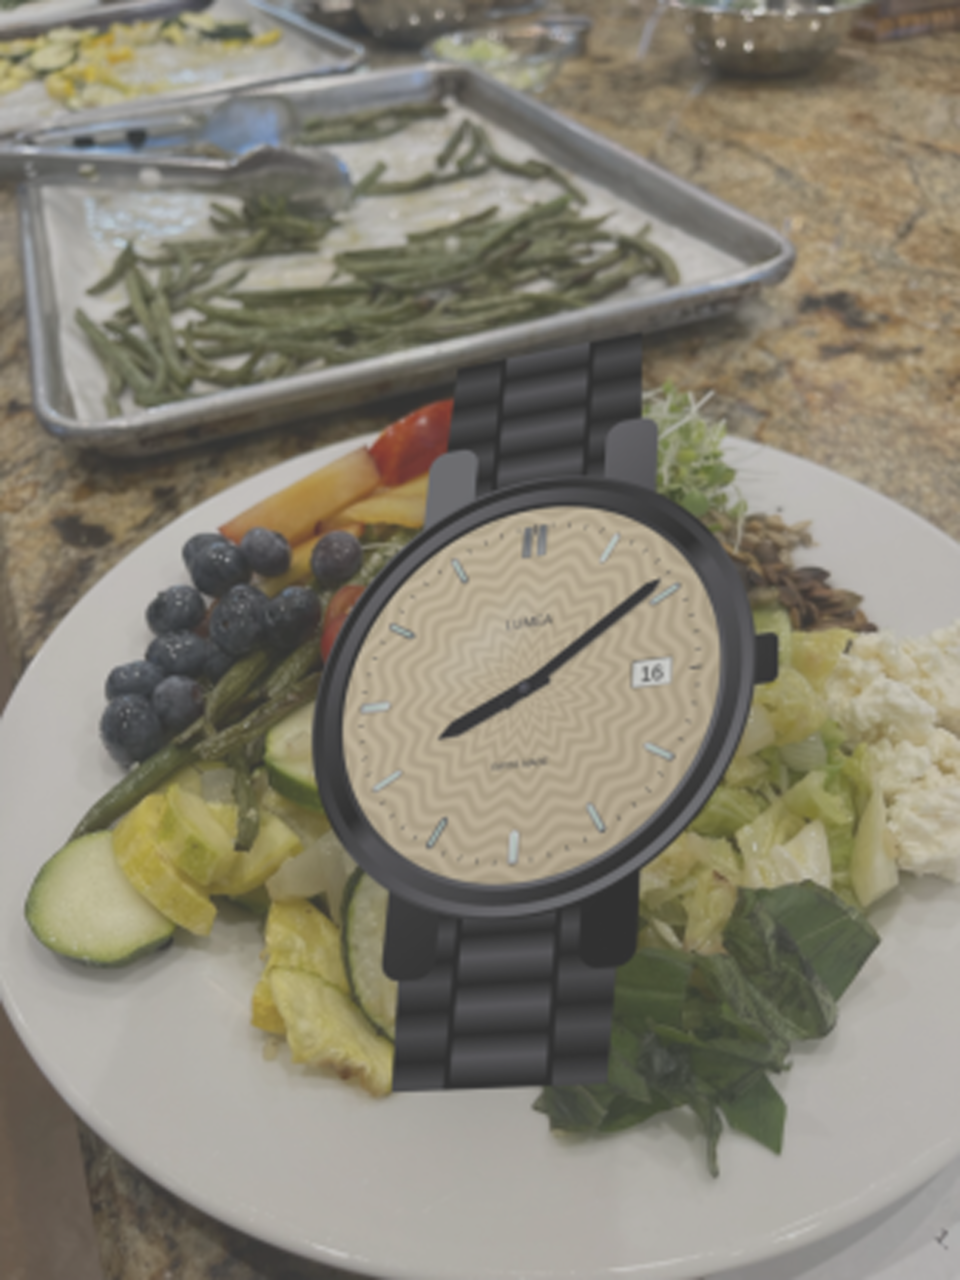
8:09
